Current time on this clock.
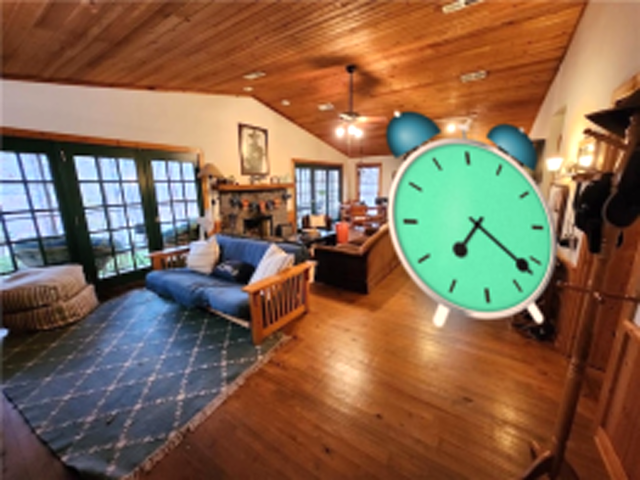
7:22
